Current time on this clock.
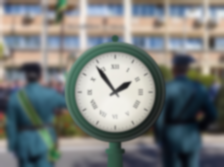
1:54
